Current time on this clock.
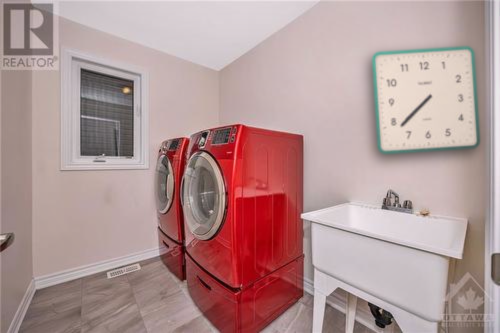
7:38
